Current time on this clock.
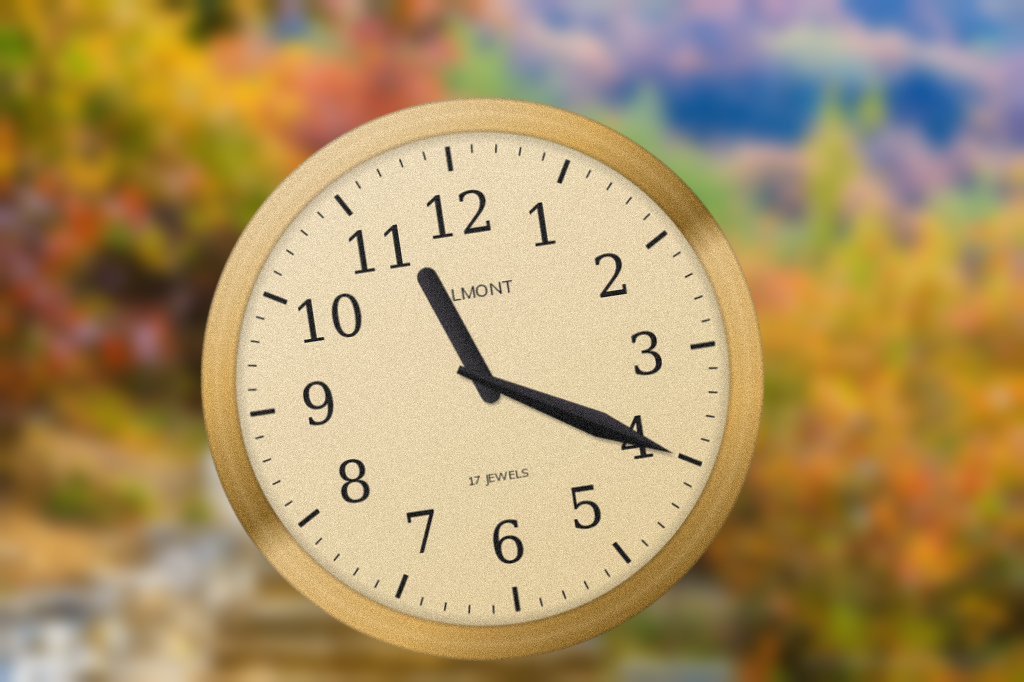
11:20
